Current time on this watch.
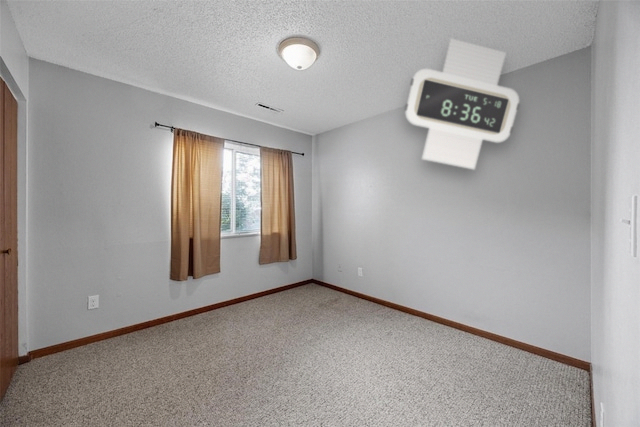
8:36
